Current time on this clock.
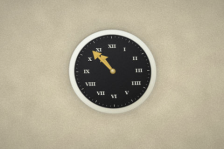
10:53
